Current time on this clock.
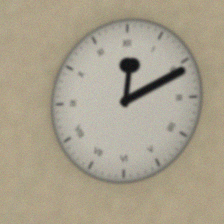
12:11
